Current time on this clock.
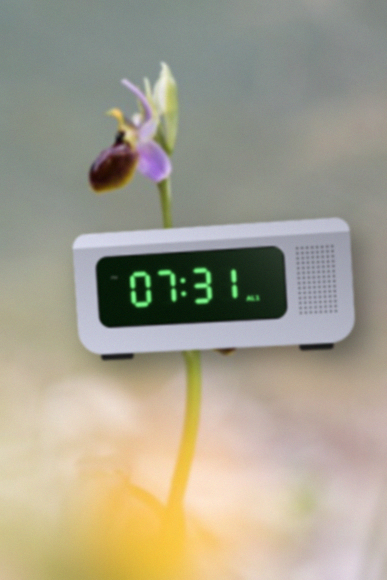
7:31
